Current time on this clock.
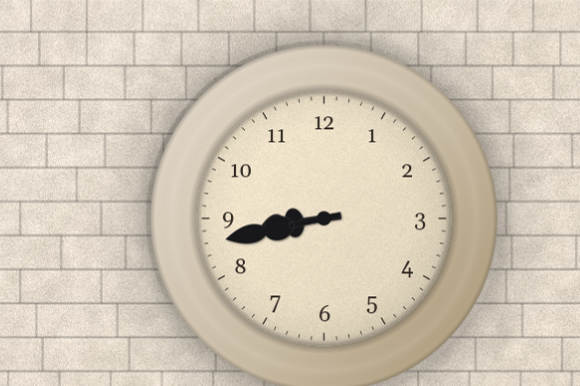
8:43
